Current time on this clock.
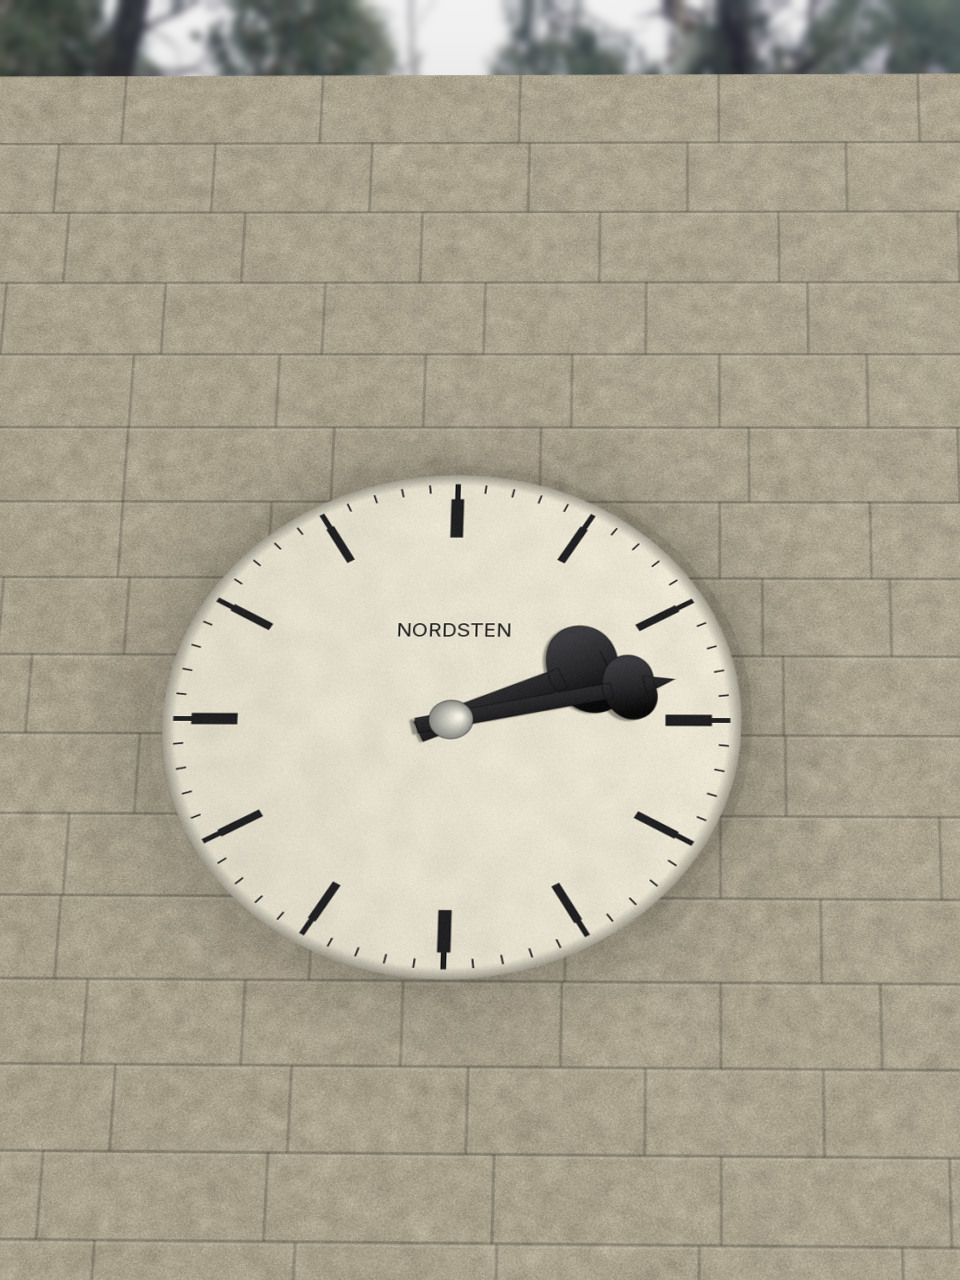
2:13
